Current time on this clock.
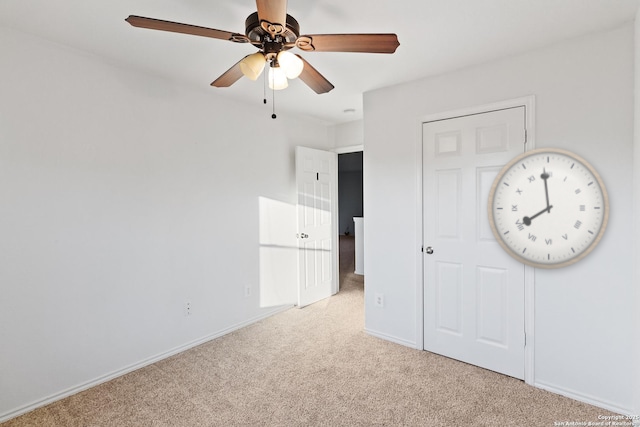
7:59
